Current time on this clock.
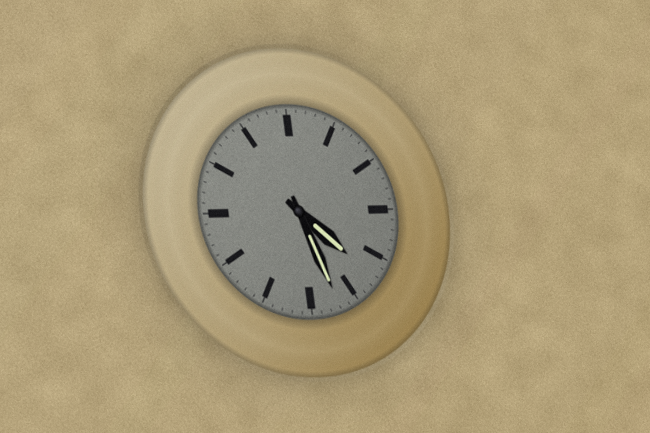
4:27
